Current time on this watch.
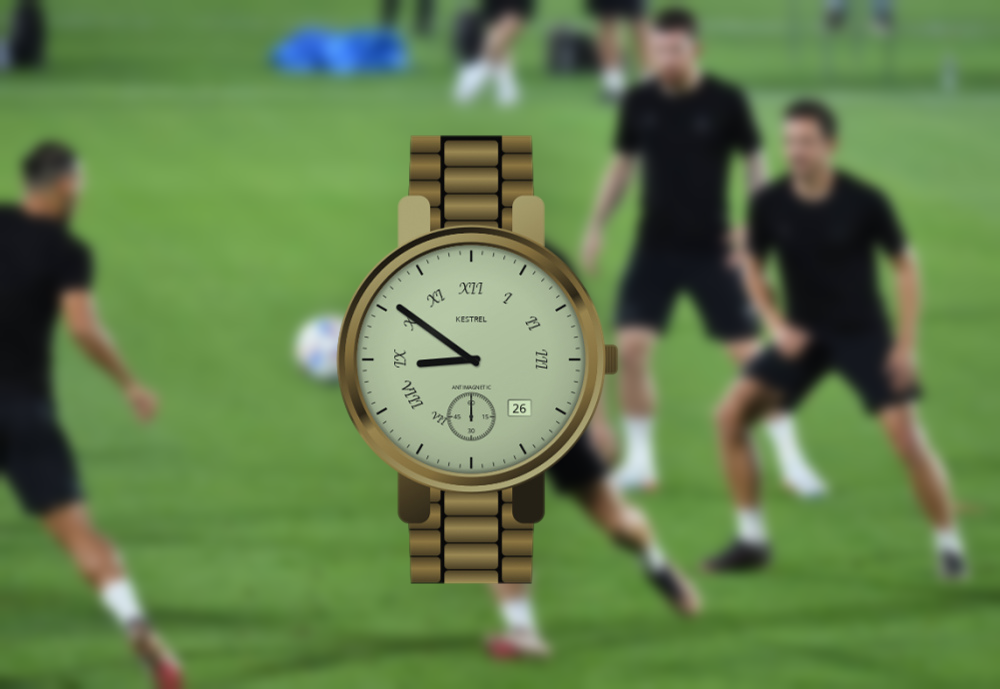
8:51
